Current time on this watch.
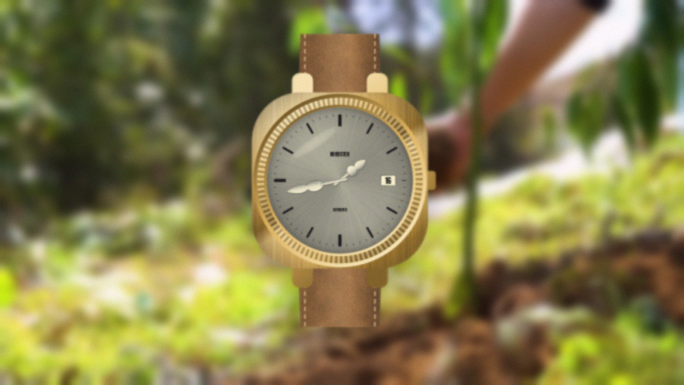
1:43
